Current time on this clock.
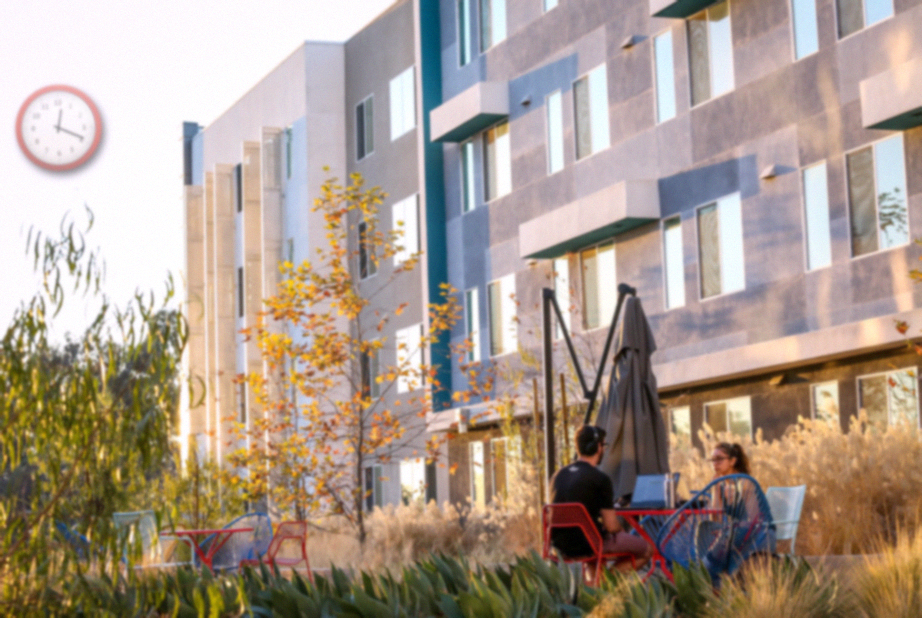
12:19
